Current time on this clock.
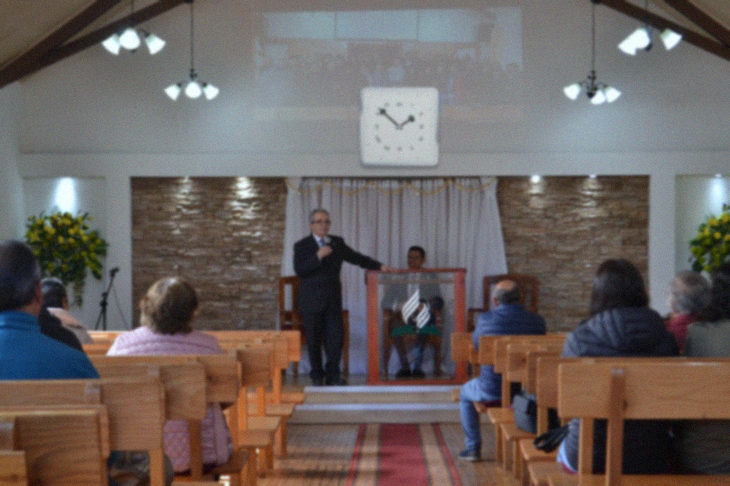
1:52
